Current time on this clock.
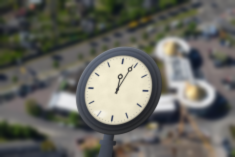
12:04
